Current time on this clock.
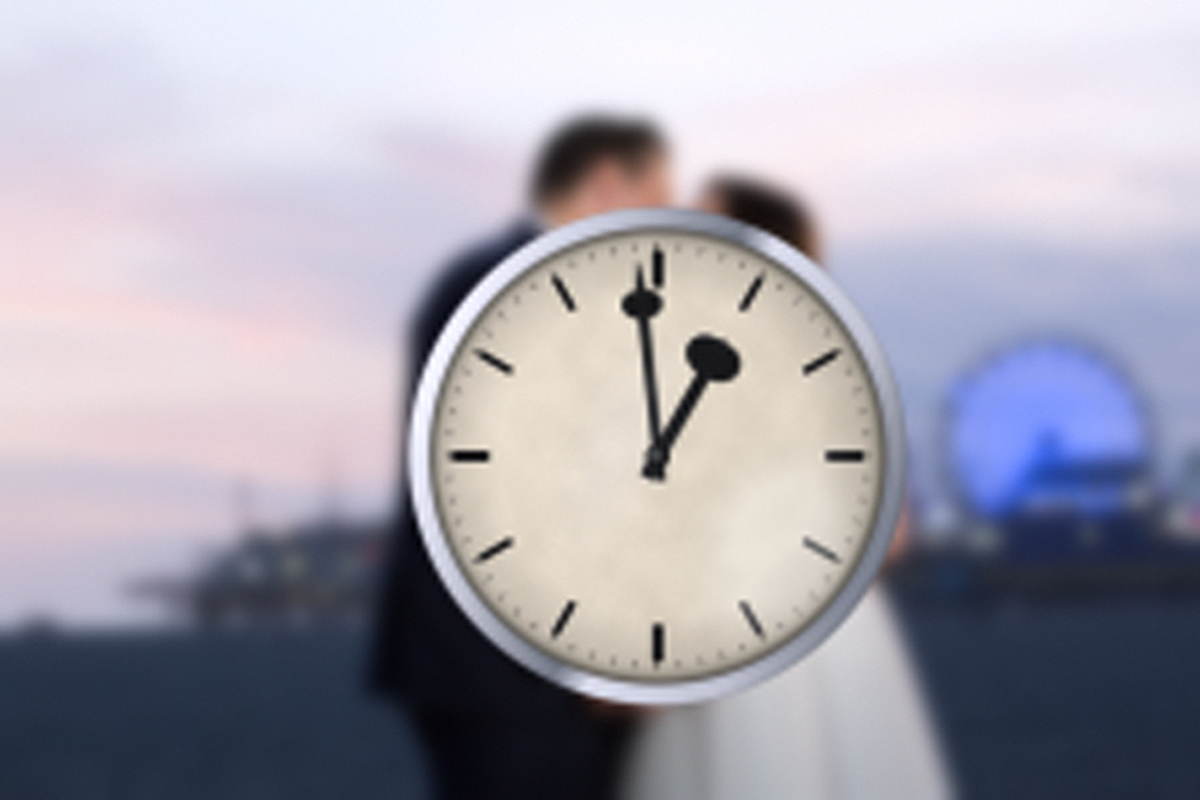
12:59
